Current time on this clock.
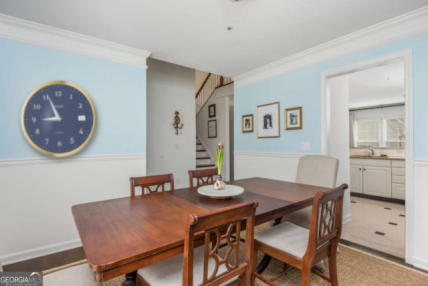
8:56
